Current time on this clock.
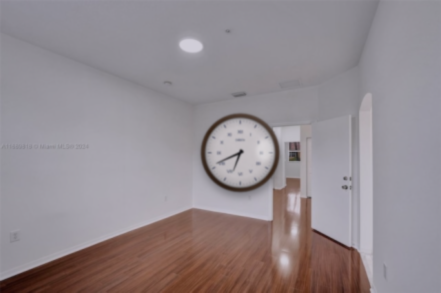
6:41
